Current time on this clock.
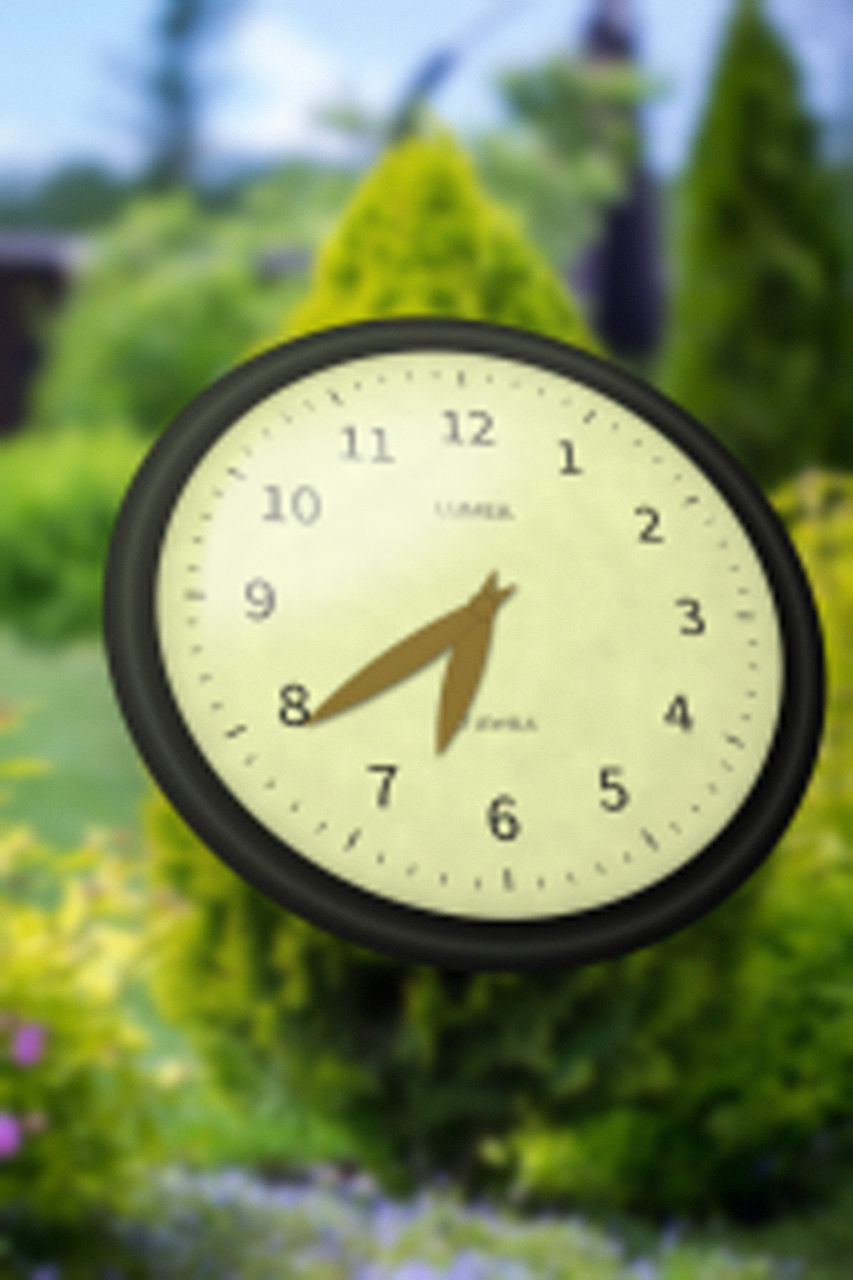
6:39
